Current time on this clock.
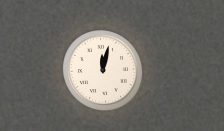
12:03
